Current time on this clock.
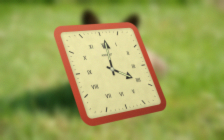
4:01
